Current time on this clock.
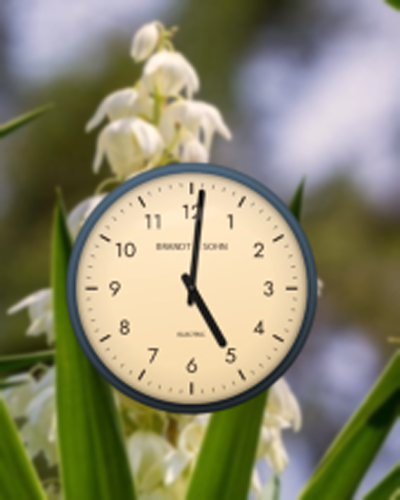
5:01
